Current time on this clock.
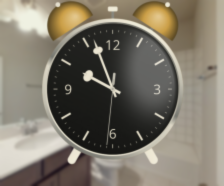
9:56:31
